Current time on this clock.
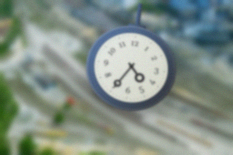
4:35
